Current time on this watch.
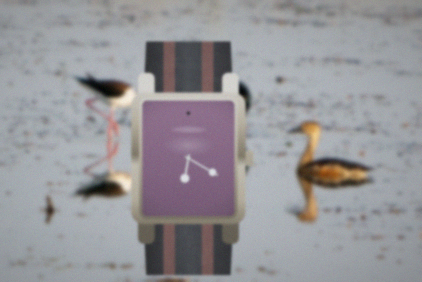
6:20
